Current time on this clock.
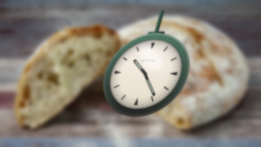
10:24
